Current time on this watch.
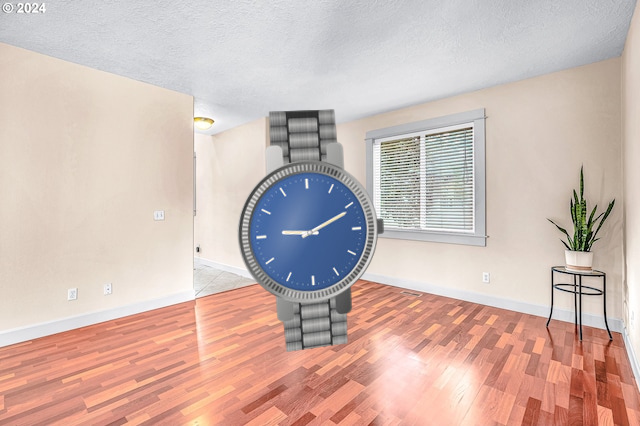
9:11
